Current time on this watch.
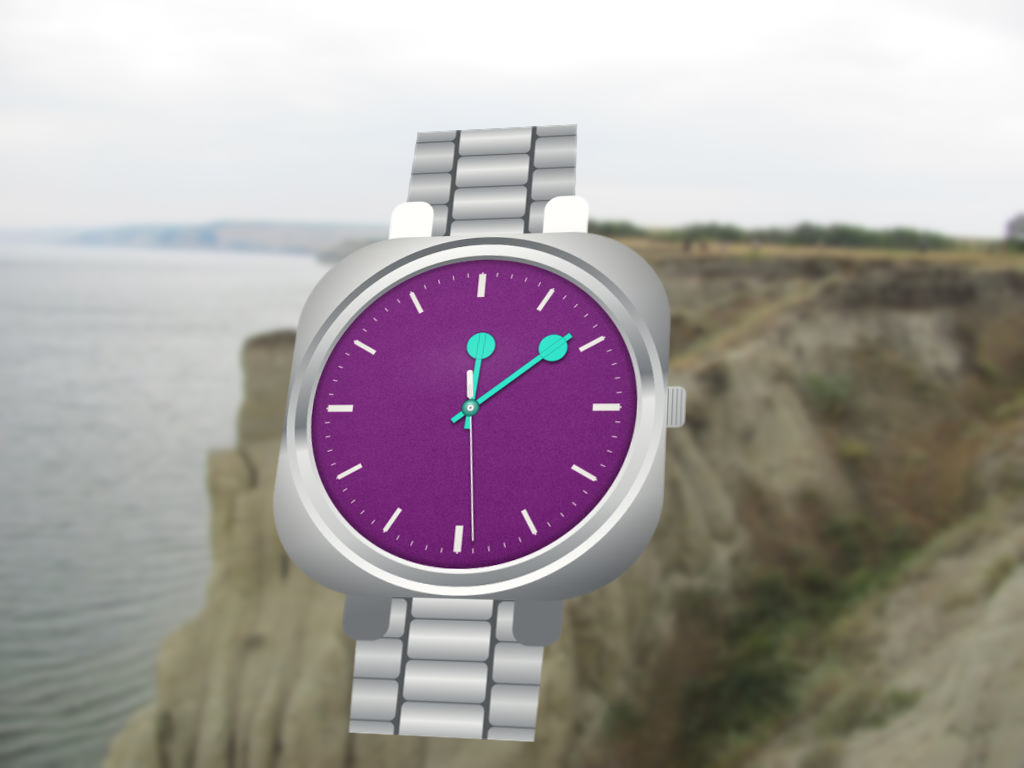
12:08:29
